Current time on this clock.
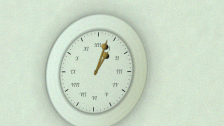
1:03
